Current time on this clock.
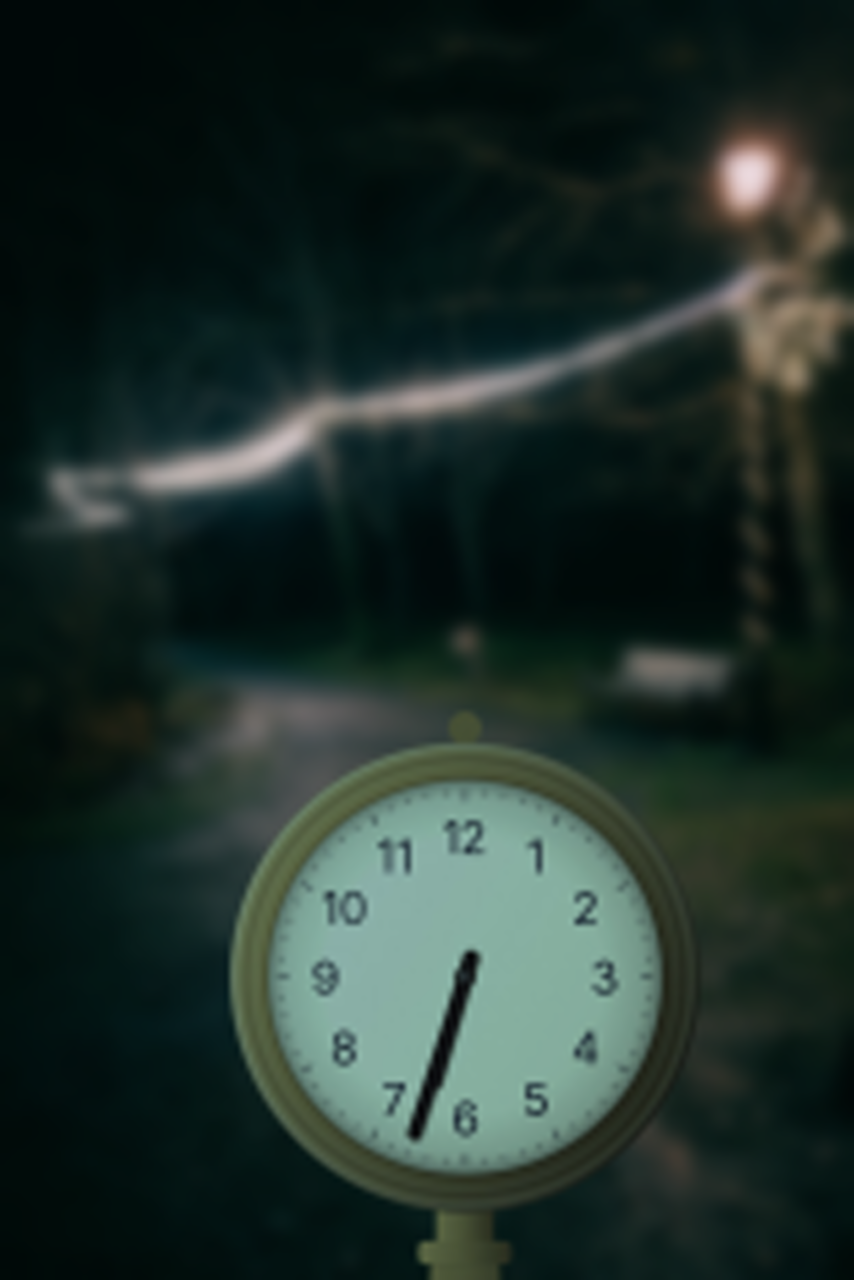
6:33
